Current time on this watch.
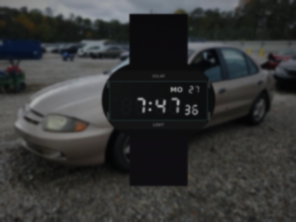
7:47:36
